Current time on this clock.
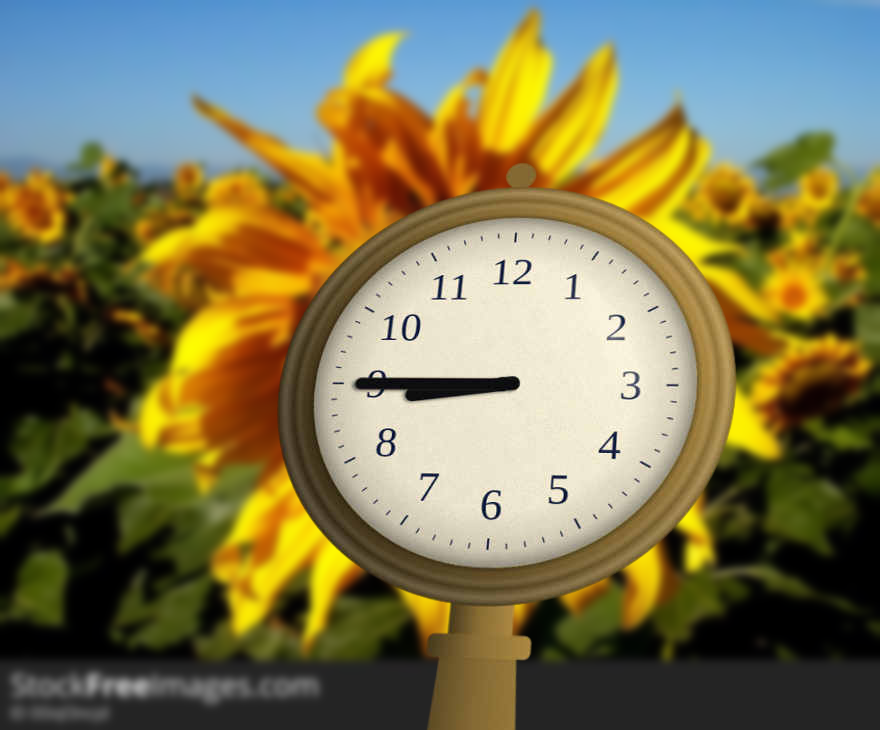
8:45
